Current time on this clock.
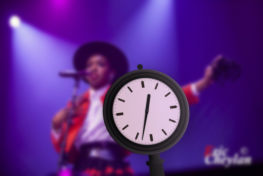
12:33
